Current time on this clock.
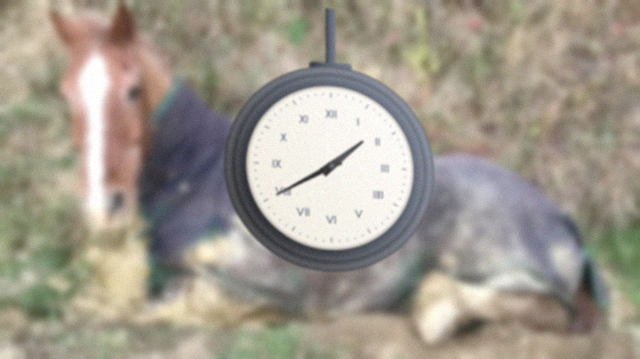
1:40
